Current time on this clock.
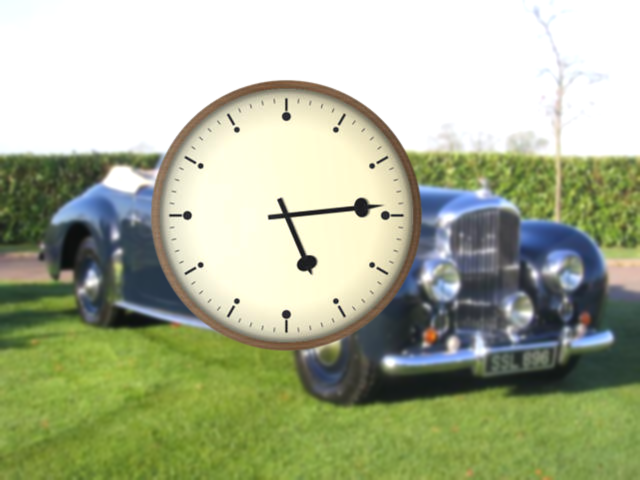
5:14
